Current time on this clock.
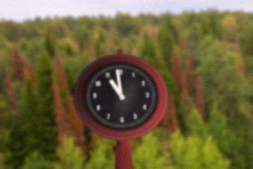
10:59
